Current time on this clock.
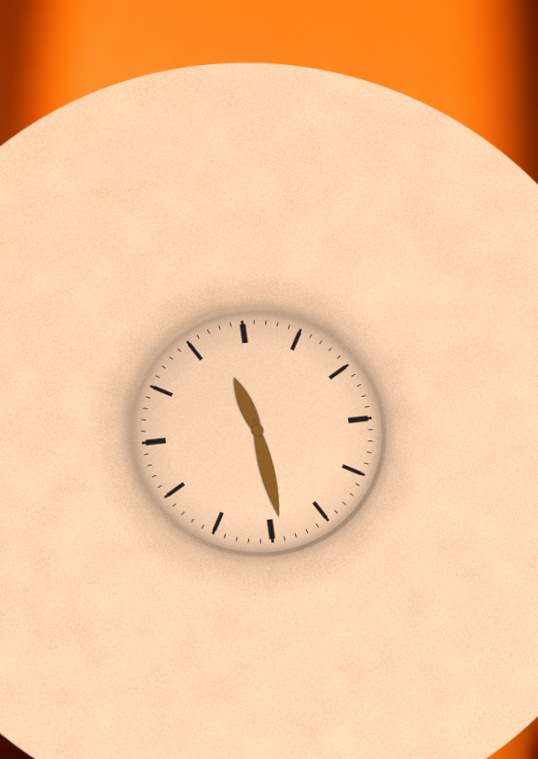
11:29
